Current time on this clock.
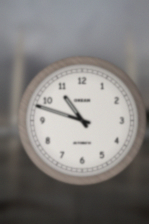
10:48
